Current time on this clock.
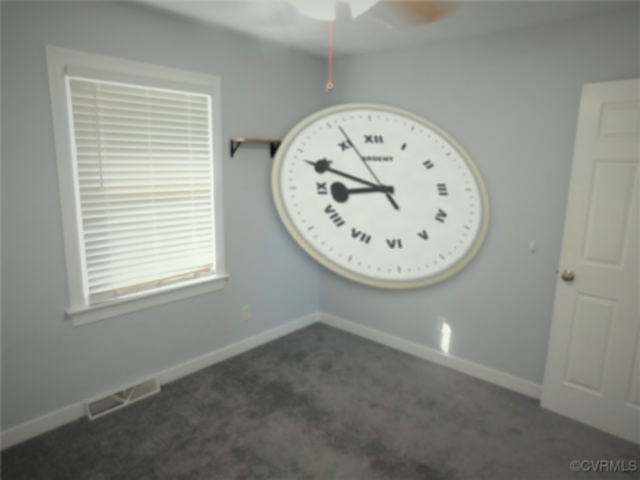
8:48:56
